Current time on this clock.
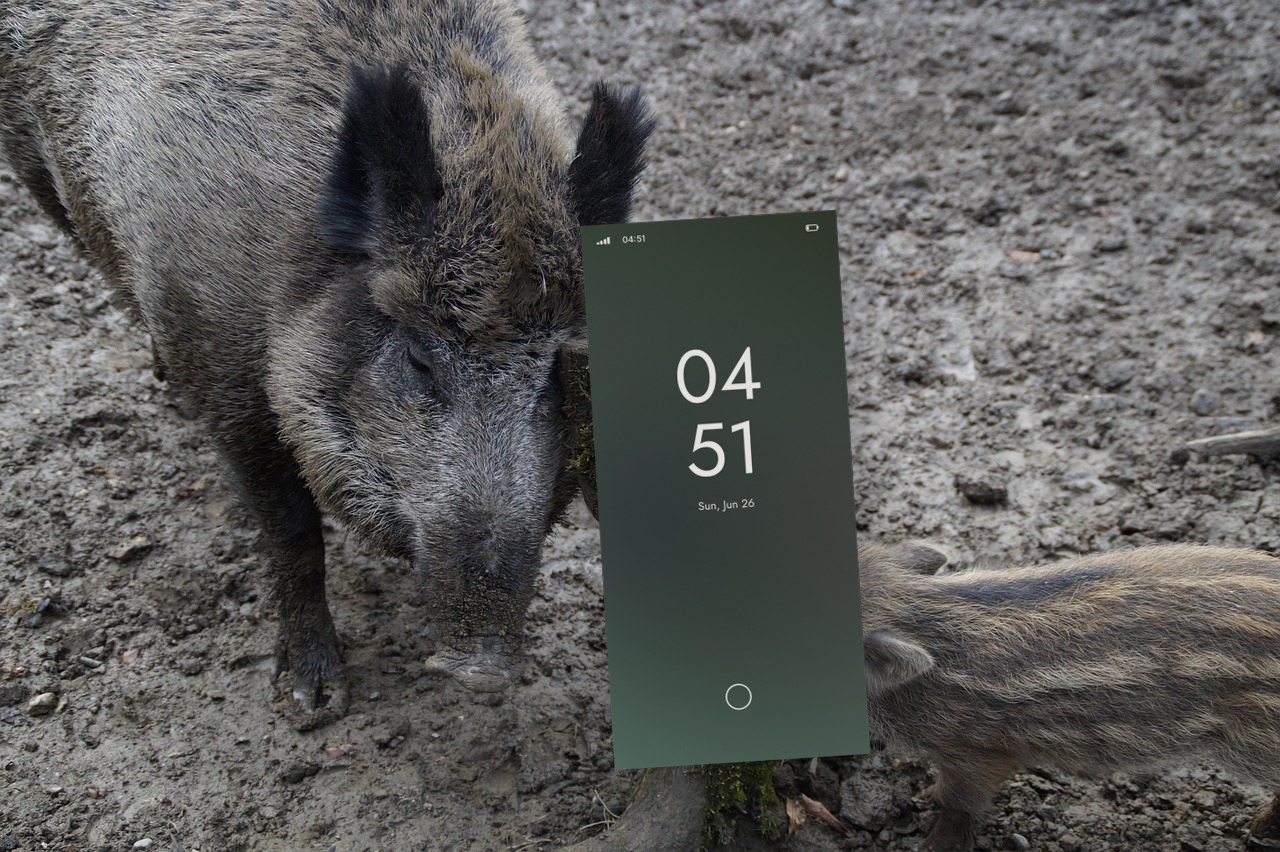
4:51
